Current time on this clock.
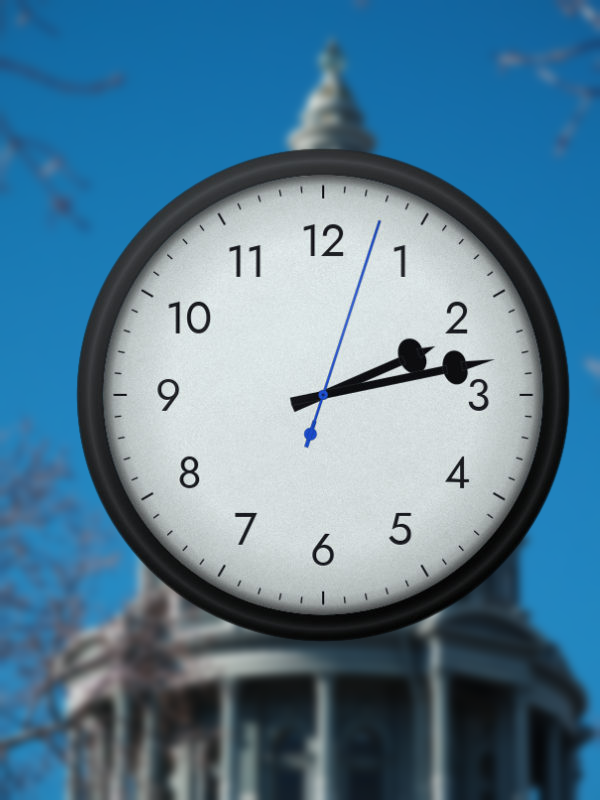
2:13:03
